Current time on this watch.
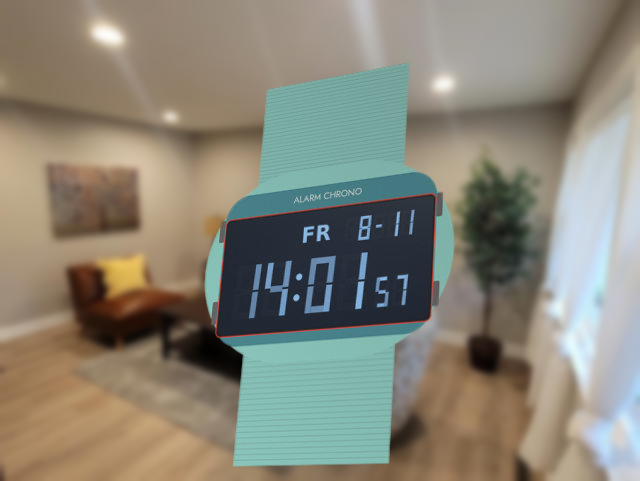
14:01:57
